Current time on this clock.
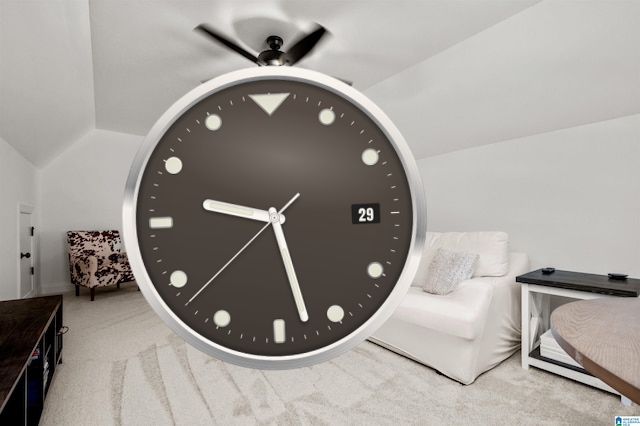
9:27:38
